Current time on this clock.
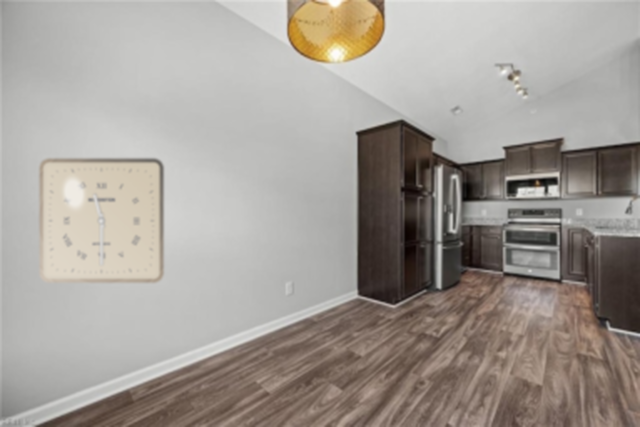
11:30
